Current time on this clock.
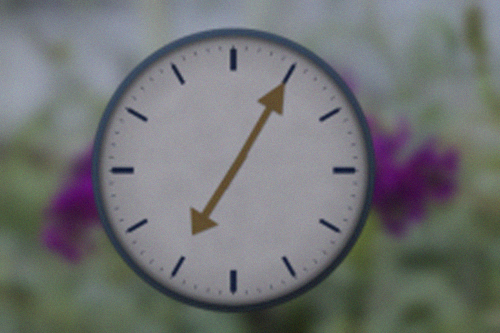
7:05
